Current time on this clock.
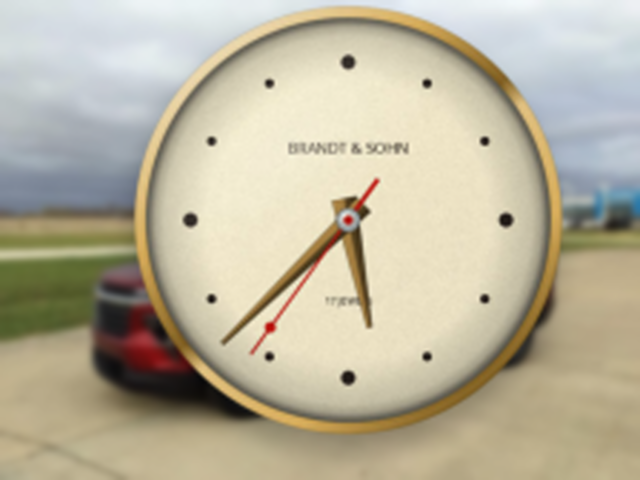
5:37:36
